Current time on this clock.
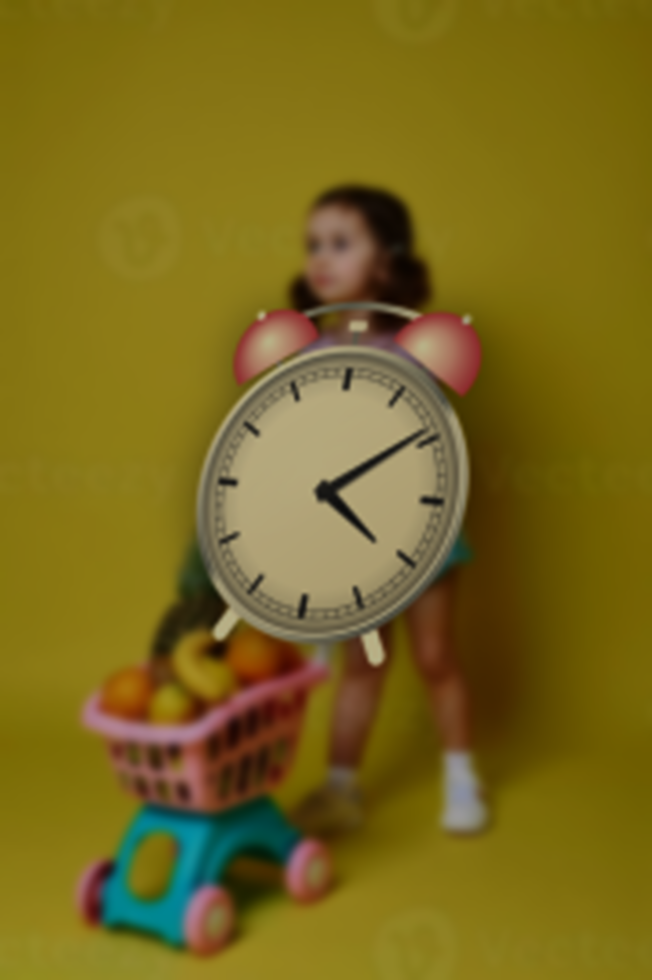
4:09
